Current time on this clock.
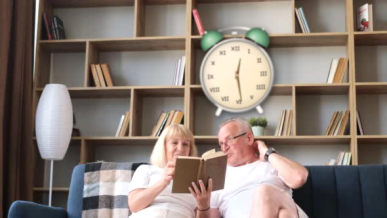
12:29
